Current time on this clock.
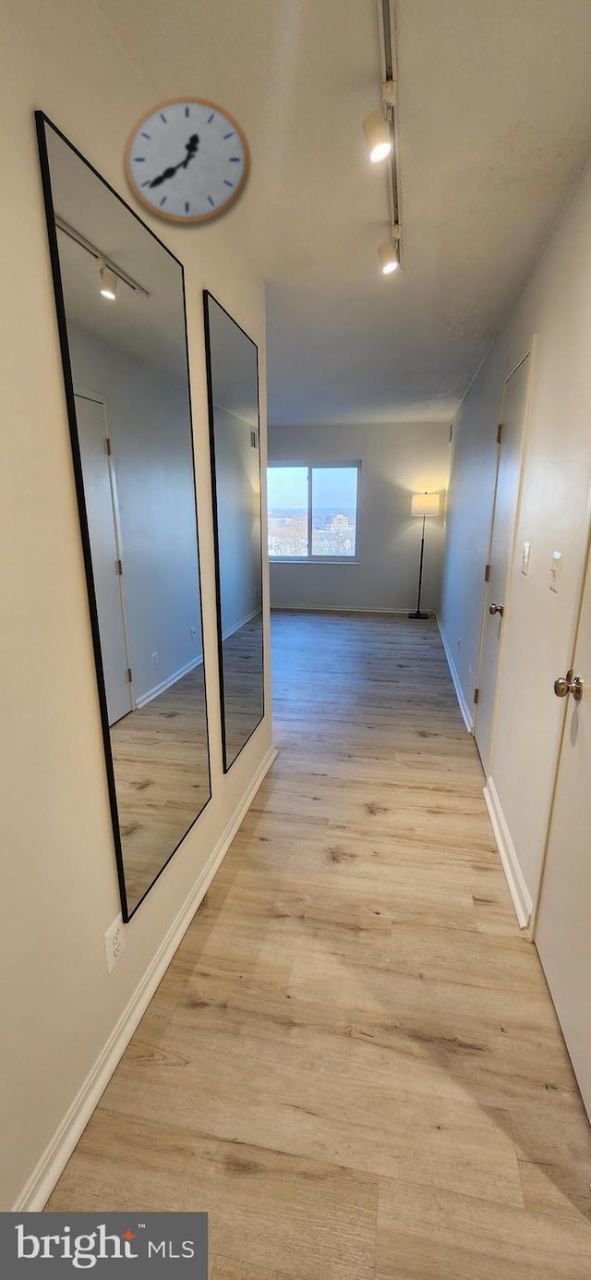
12:39
